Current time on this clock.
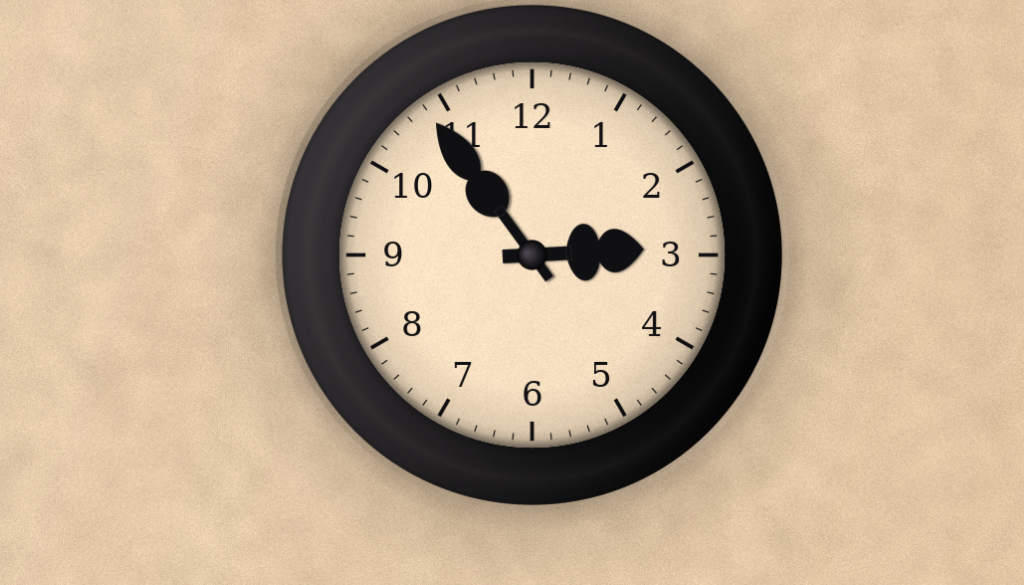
2:54
